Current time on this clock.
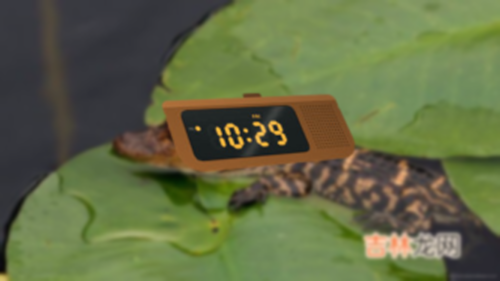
10:29
